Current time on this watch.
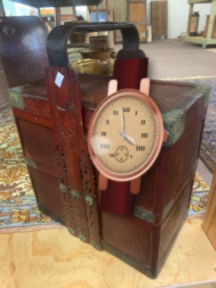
3:58
